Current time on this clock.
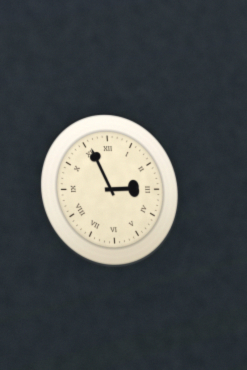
2:56
